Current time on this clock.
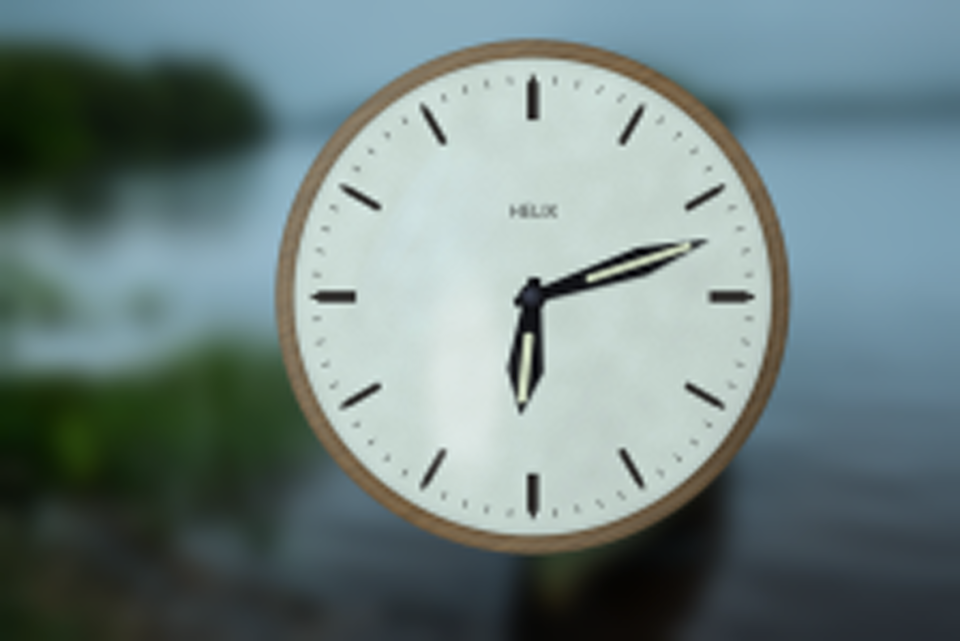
6:12
